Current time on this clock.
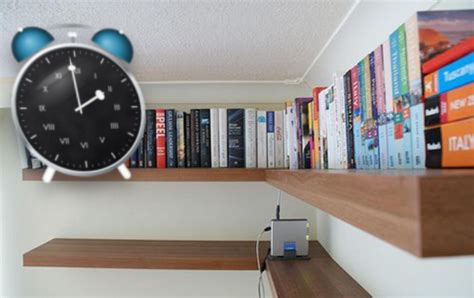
1:59
